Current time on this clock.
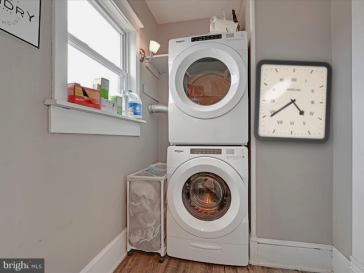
4:39
